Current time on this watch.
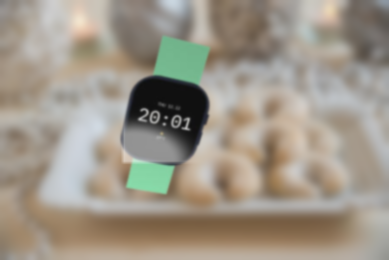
20:01
